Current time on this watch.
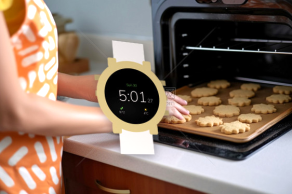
5:01
